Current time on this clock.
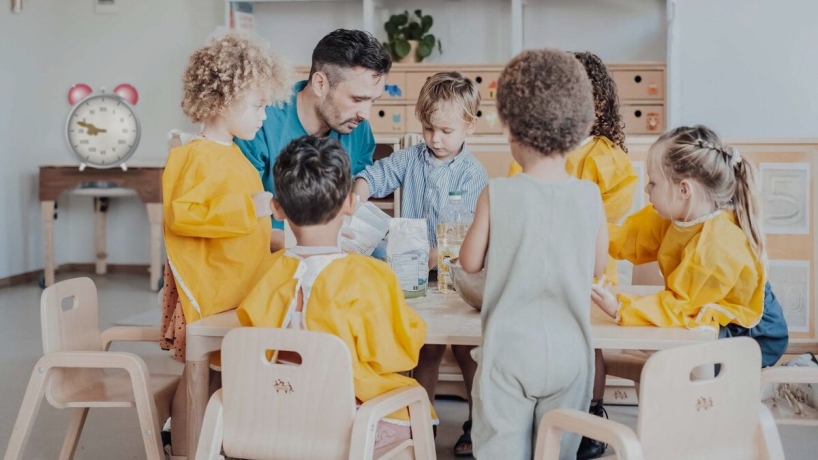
8:48
